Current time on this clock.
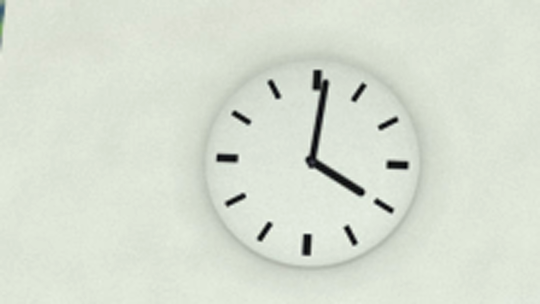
4:01
